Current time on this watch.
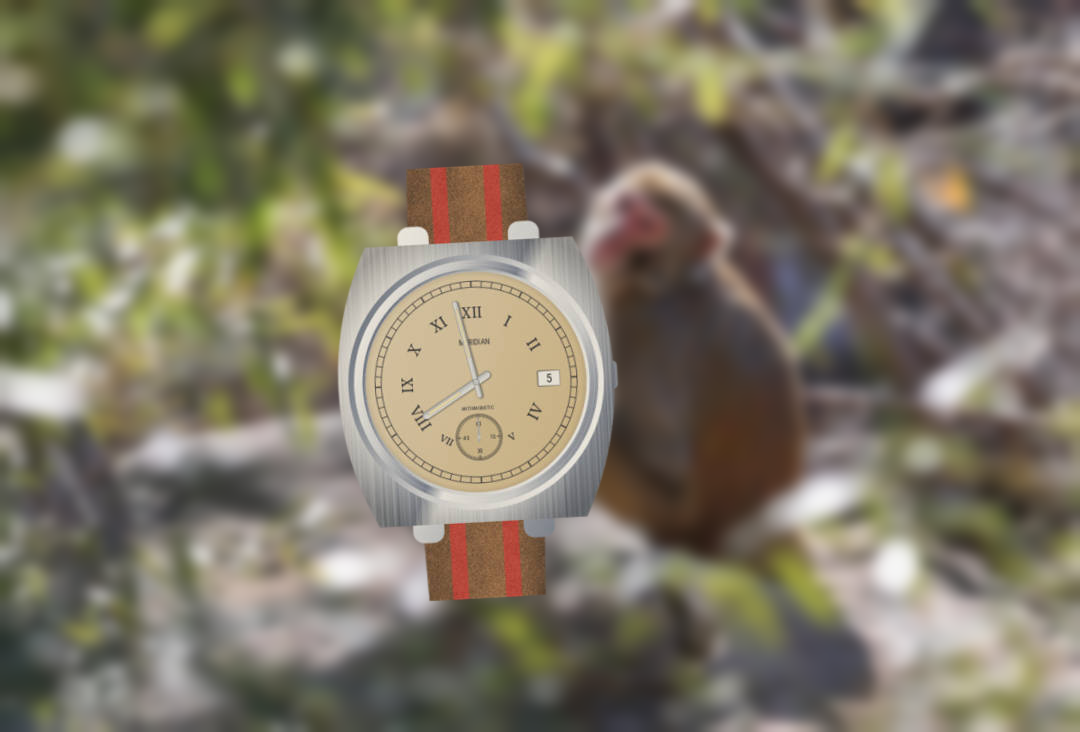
7:58
